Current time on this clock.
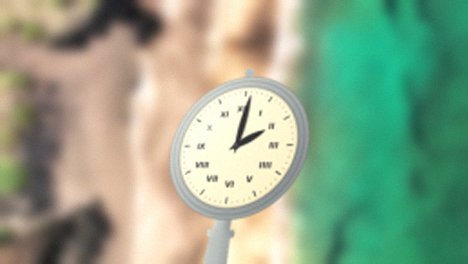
2:01
